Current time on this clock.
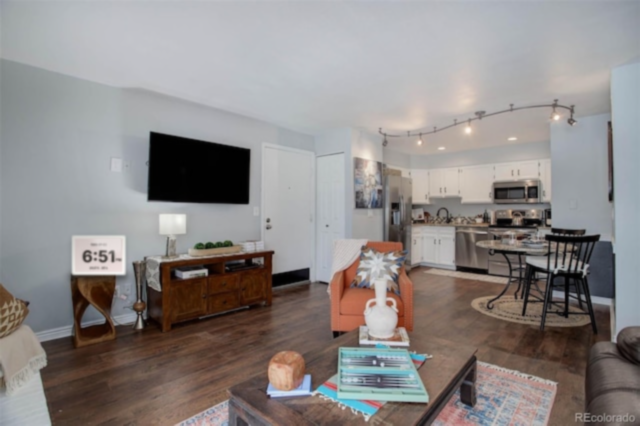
6:51
